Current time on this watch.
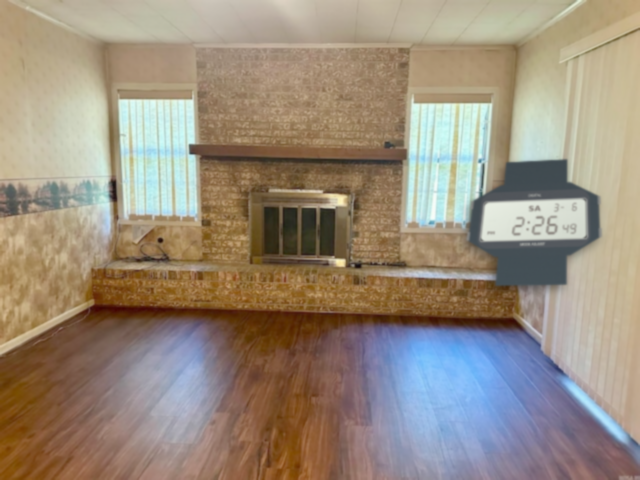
2:26
